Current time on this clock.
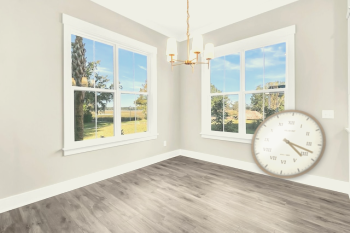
4:18
